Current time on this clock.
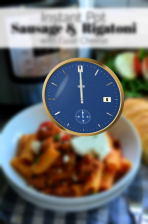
12:00
